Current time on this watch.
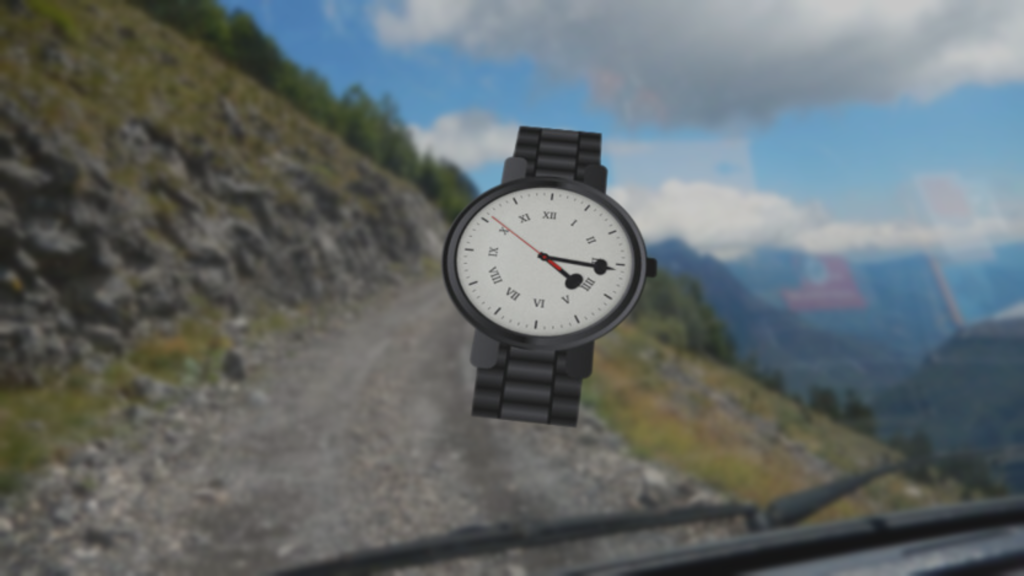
4:15:51
